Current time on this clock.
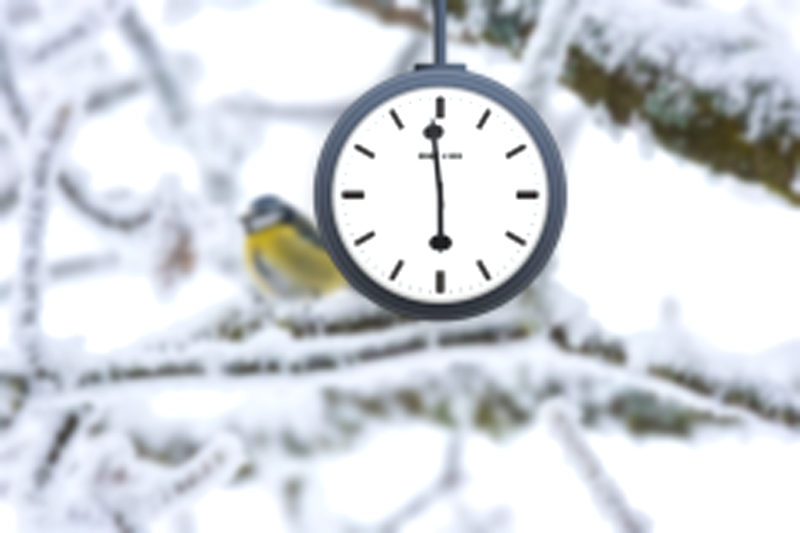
5:59
